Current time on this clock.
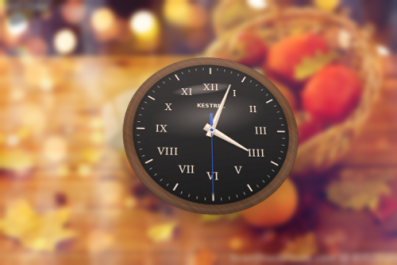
4:03:30
